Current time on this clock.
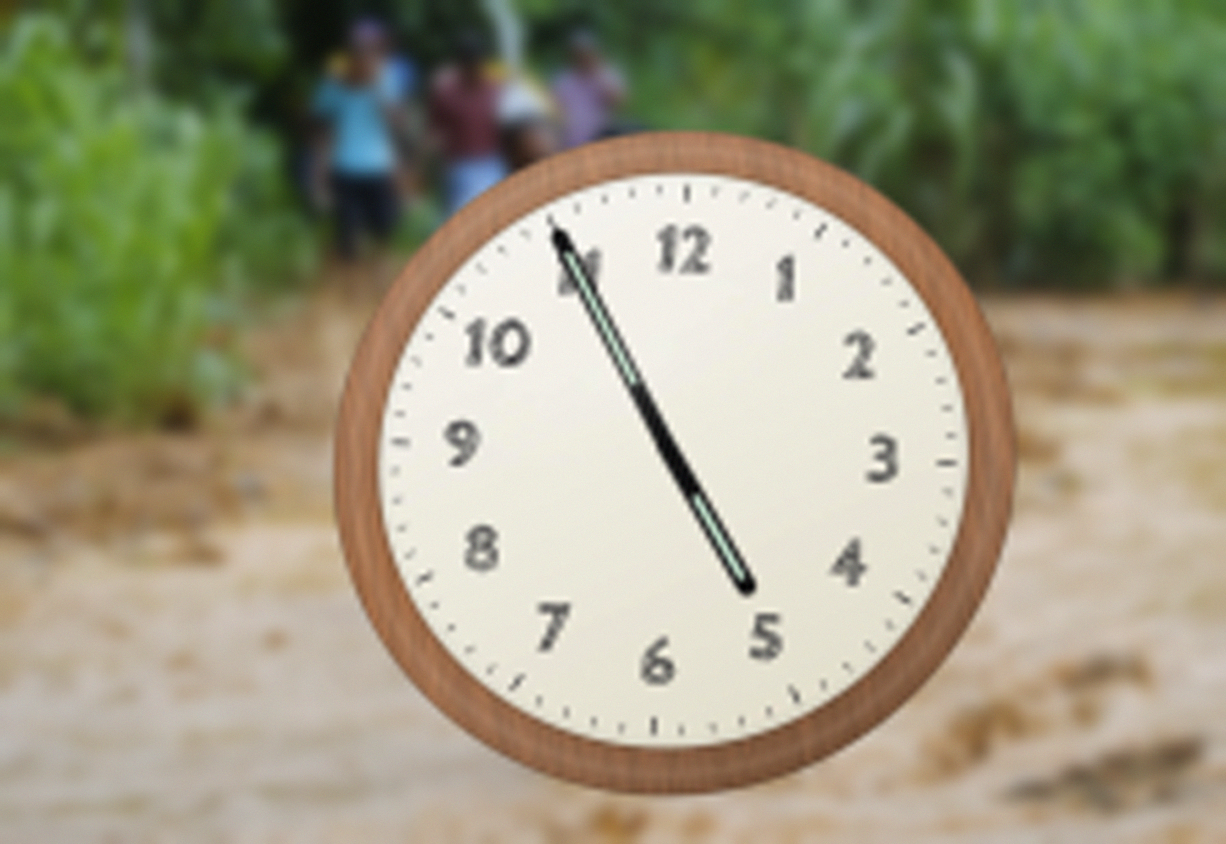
4:55
